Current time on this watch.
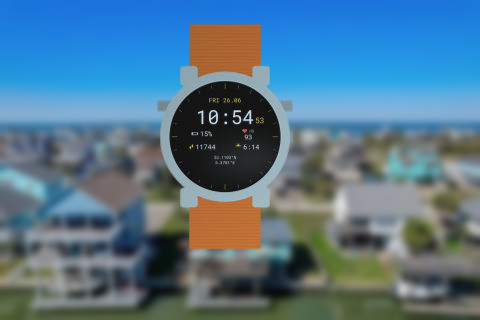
10:54:53
